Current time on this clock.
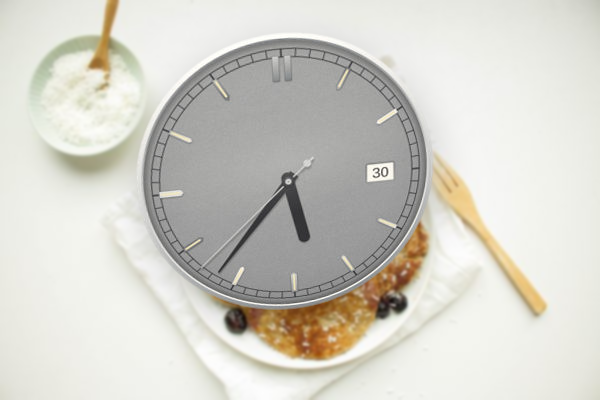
5:36:38
